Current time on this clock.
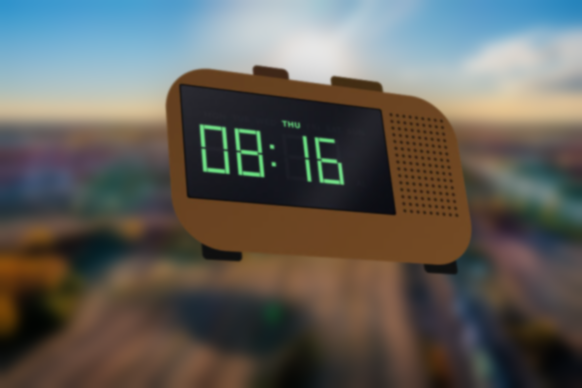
8:16
